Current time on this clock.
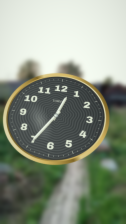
12:35
